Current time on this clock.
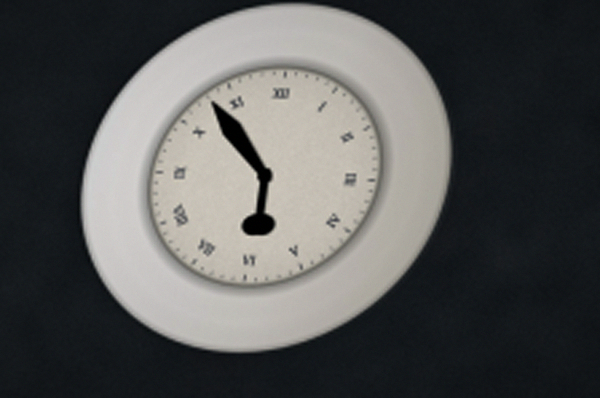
5:53
